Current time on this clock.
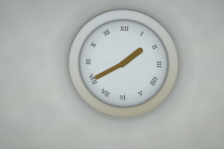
1:40
